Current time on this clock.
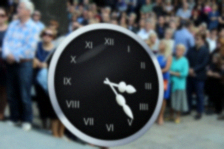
3:24
